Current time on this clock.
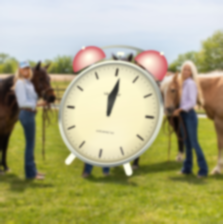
12:01
